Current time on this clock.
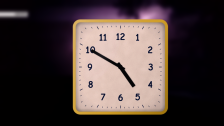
4:50
